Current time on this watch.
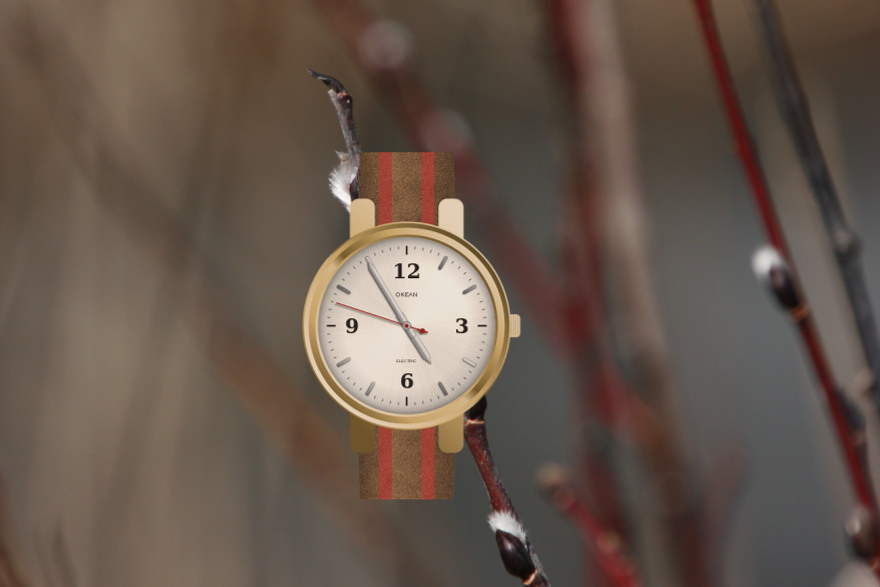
4:54:48
